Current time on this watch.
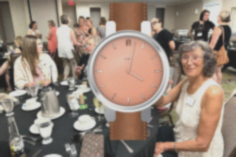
4:02
